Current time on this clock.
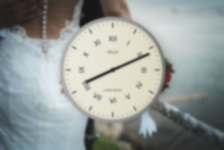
8:11
